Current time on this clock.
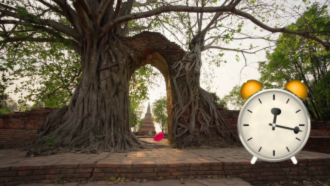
12:17
